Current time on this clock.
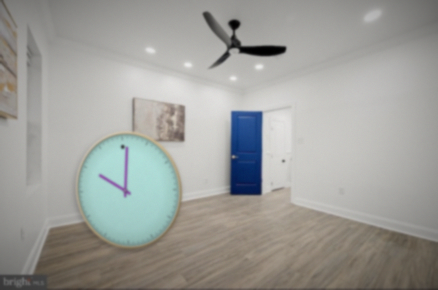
10:01
